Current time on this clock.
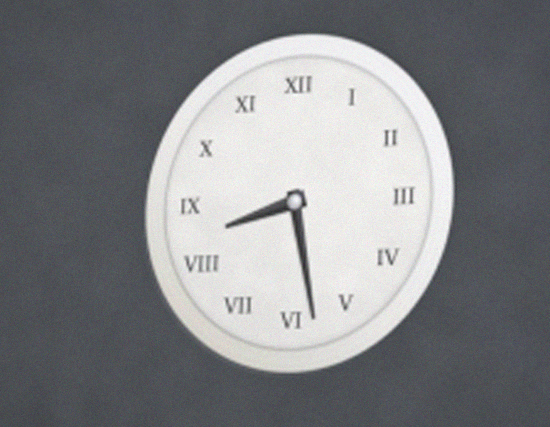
8:28
